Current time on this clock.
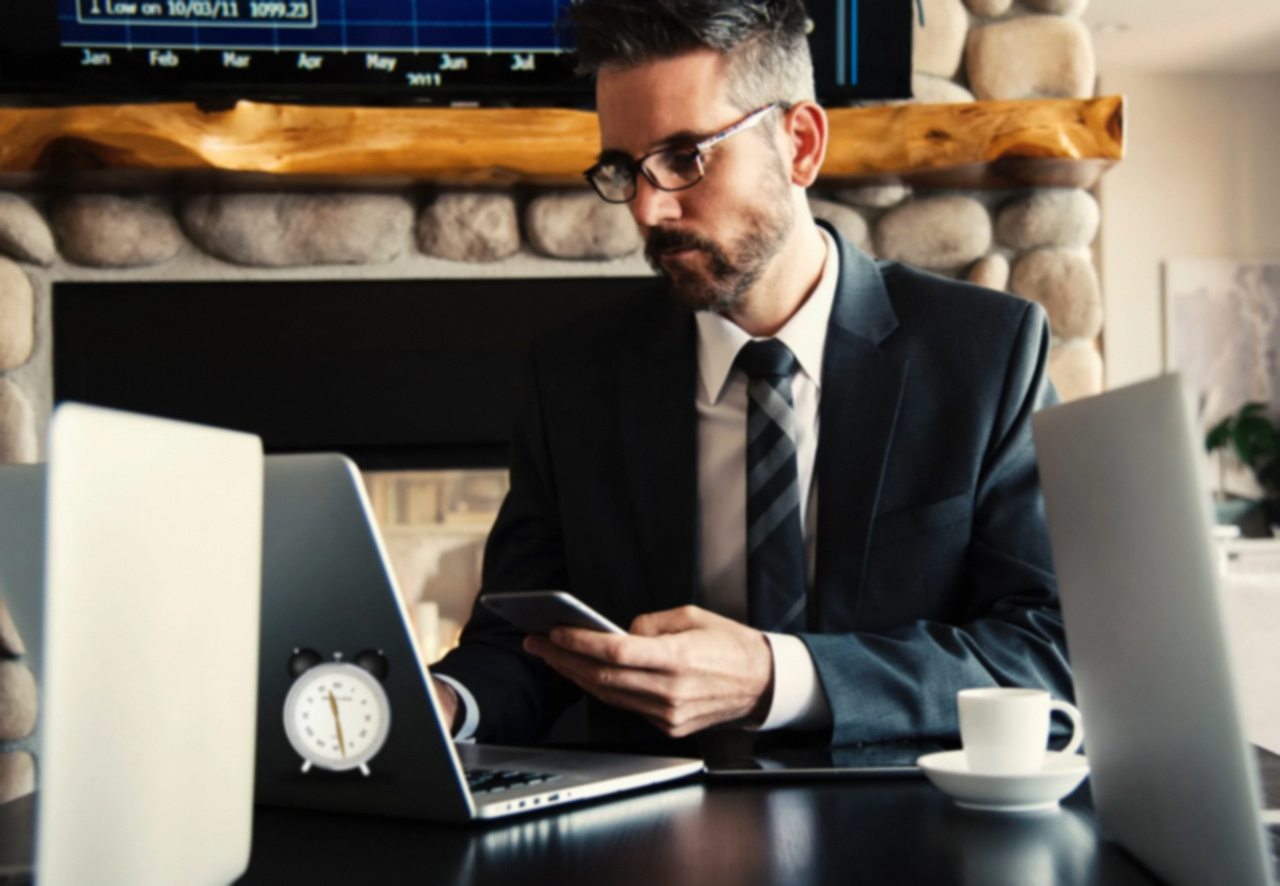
11:28
